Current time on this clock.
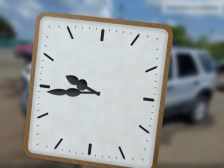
9:44
